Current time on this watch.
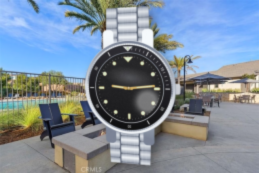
9:14
